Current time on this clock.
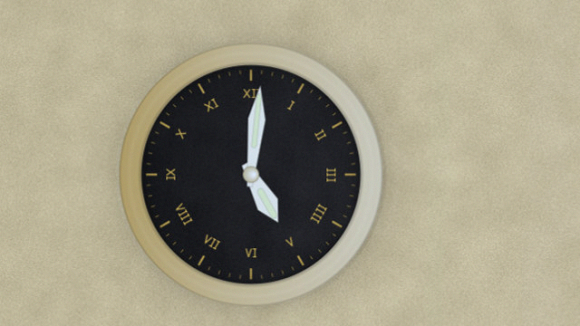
5:01
